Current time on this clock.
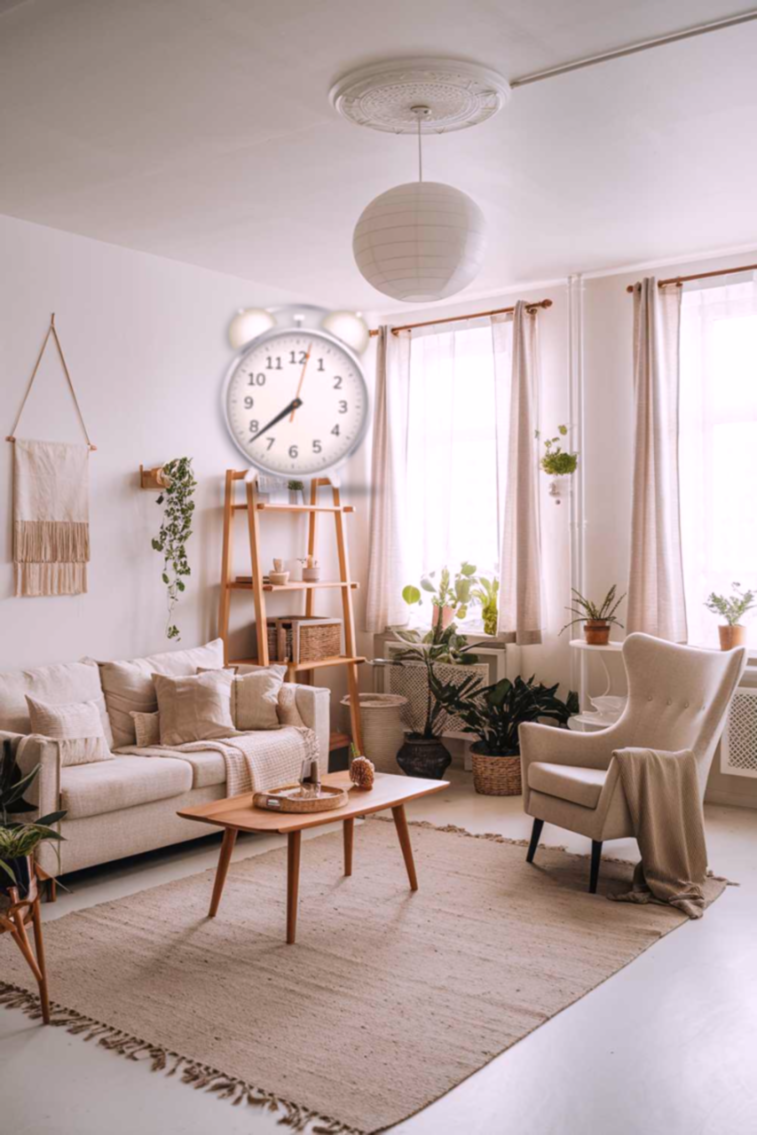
7:38:02
